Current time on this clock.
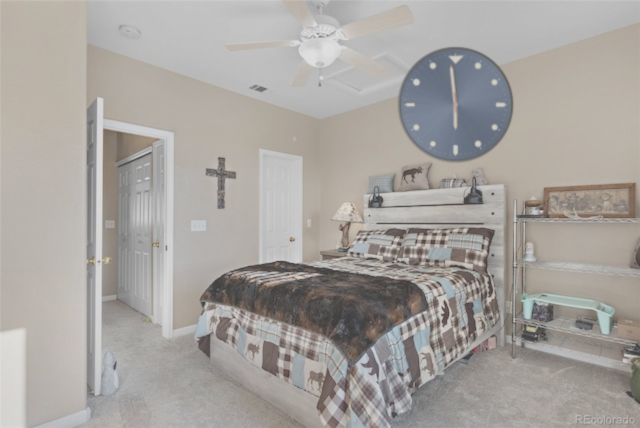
5:59
